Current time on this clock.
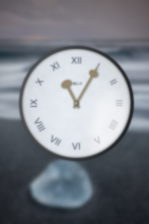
11:05
